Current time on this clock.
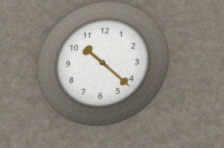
10:22
